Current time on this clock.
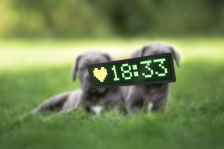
18:33
